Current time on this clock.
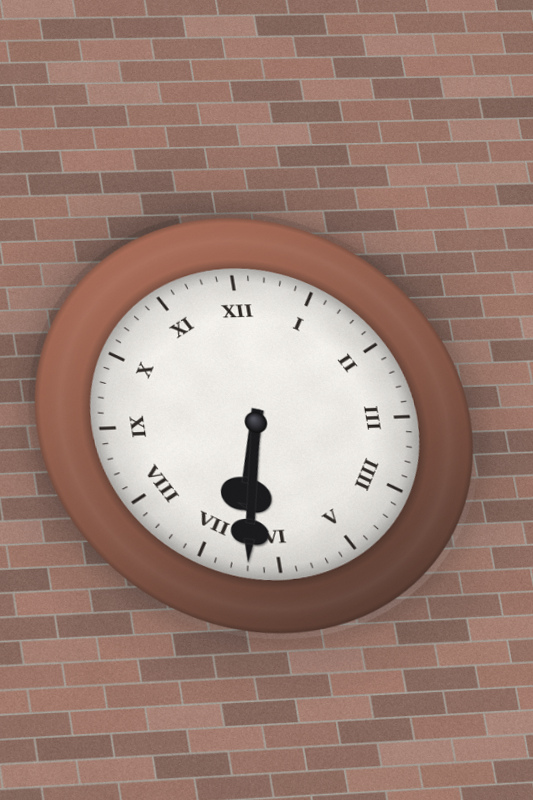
6:32
